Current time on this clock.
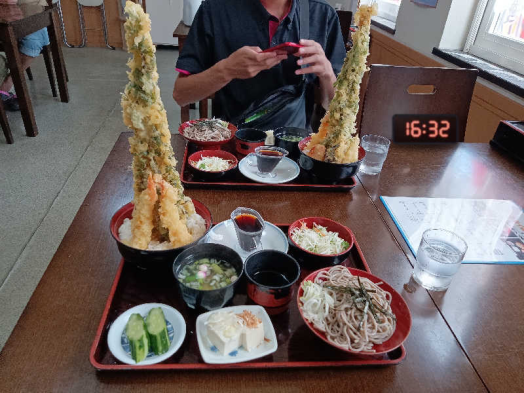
16:32
